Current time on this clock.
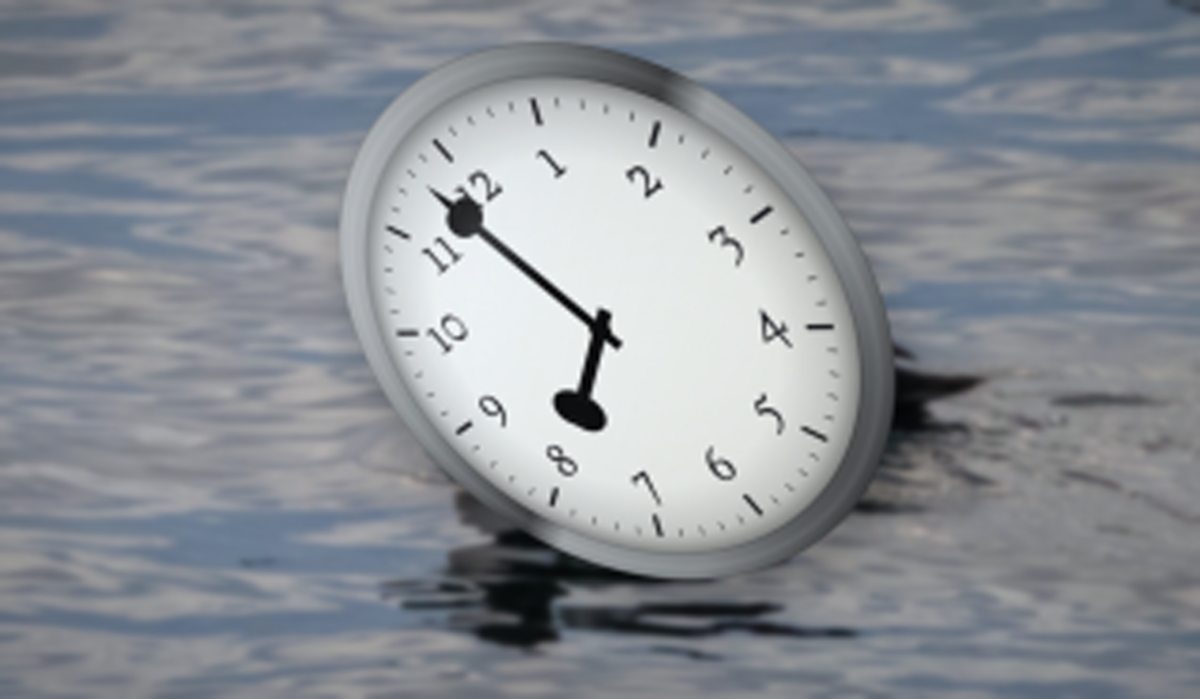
7:58
